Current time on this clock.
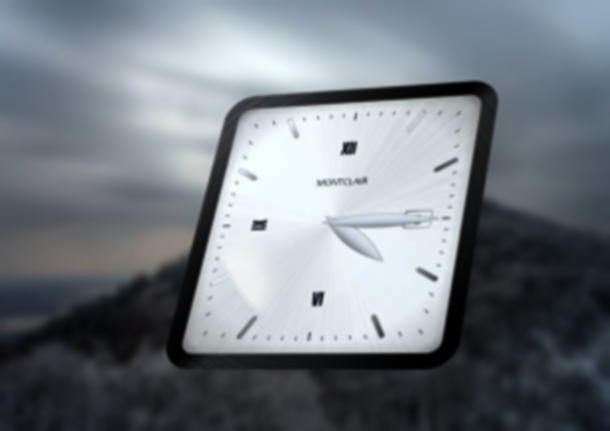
4:15
